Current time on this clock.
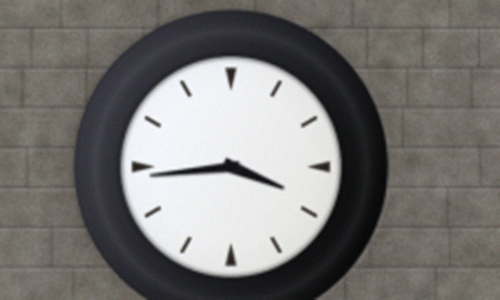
3:44
